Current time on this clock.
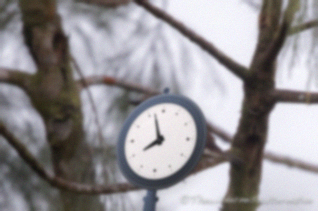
7:57
